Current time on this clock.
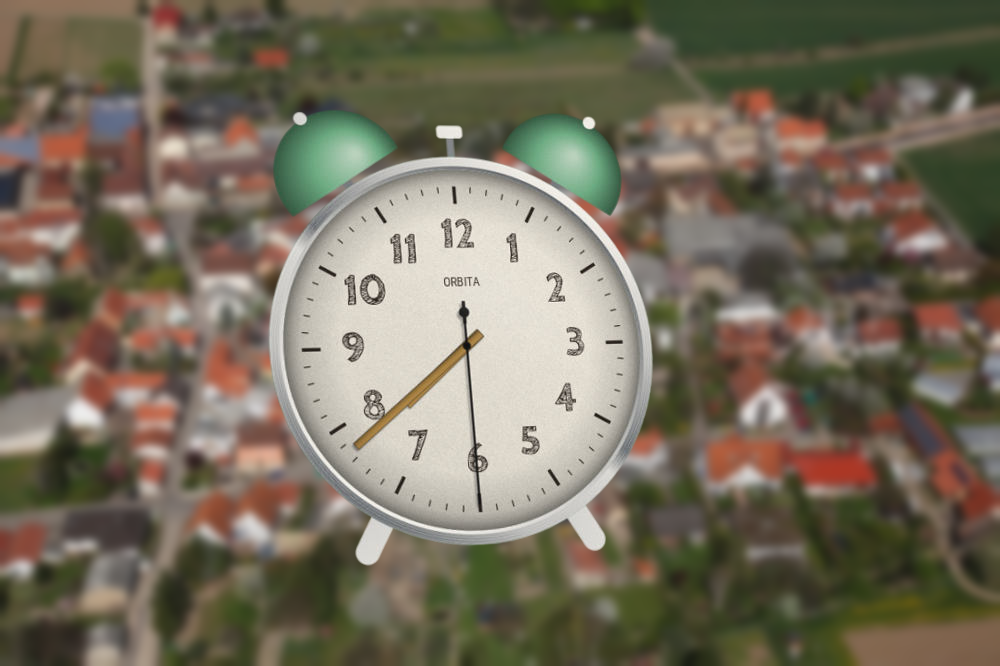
7:38:30
